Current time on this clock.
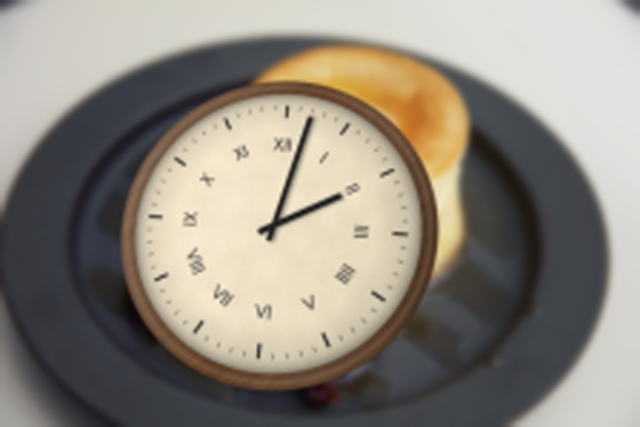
2:02
